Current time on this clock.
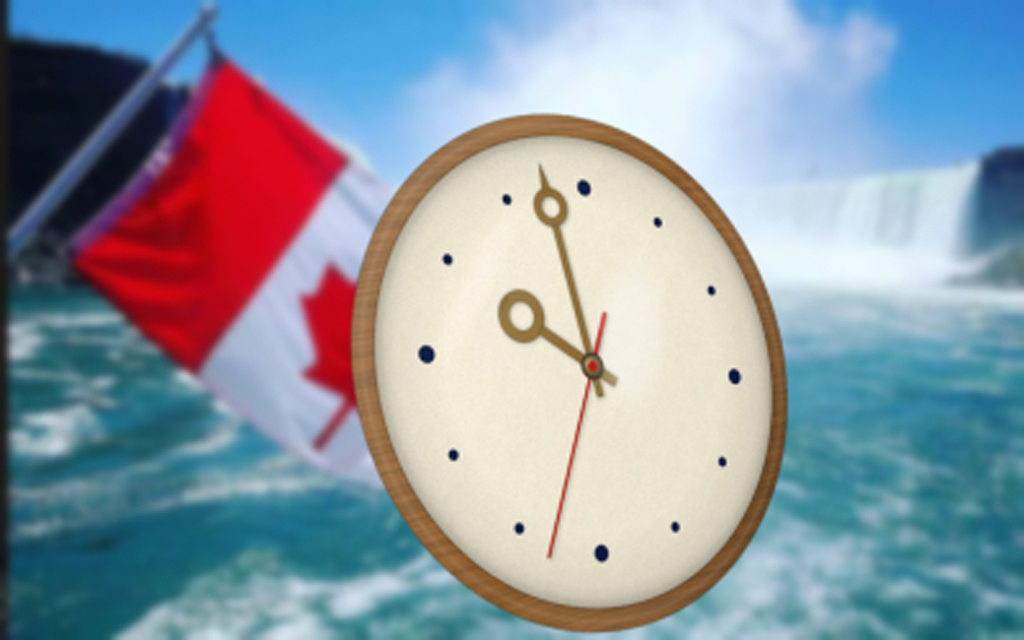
9:57:33
